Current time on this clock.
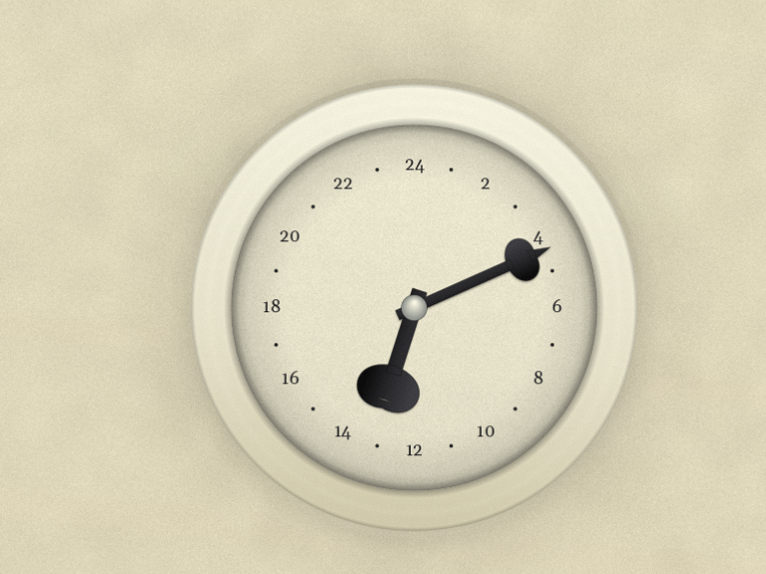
13:11
